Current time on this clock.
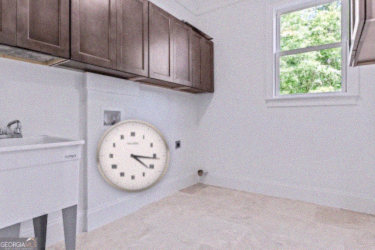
4:16
